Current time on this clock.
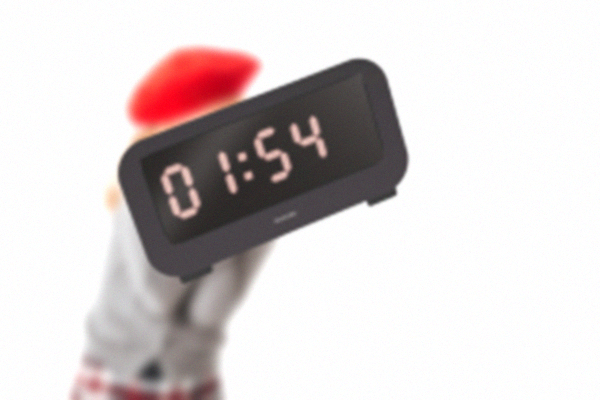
1:54
